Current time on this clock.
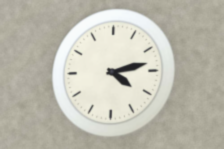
4:13
